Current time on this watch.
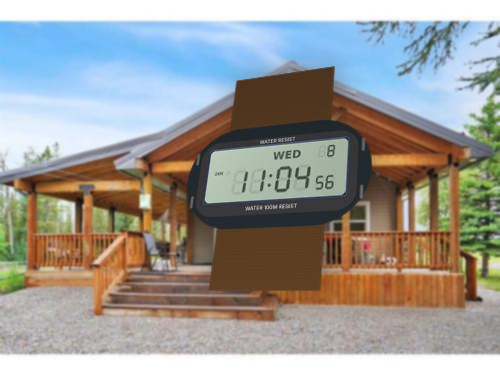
11:04:56
